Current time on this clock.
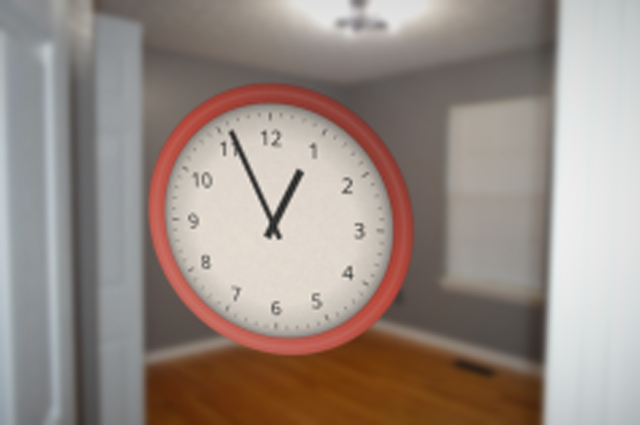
12:56
